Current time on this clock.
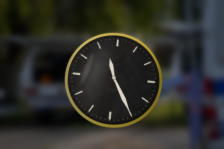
11:25
